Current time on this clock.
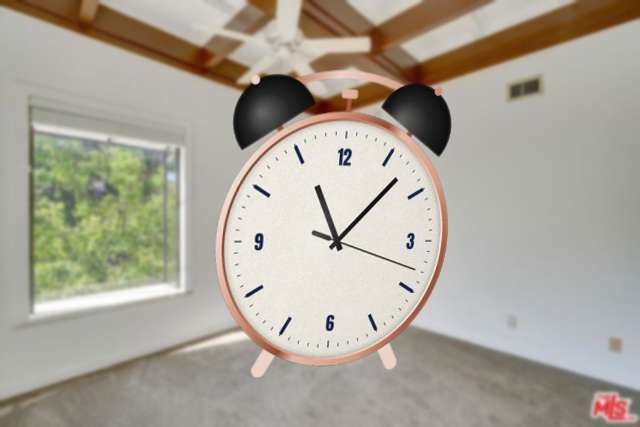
11:07:18
